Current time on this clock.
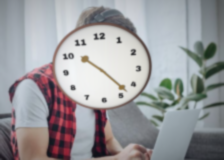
10:23
